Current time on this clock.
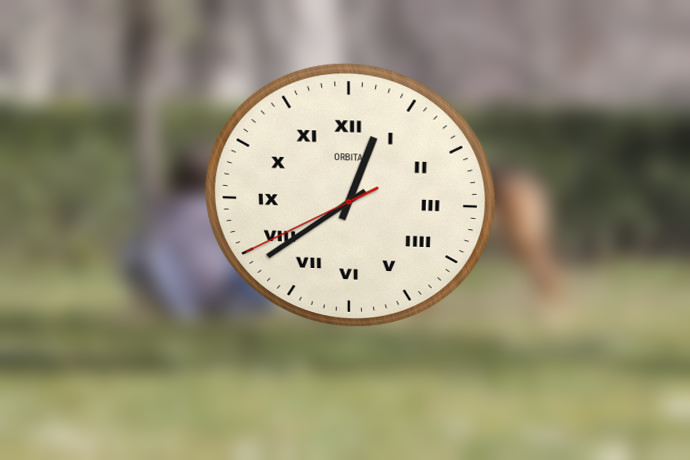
12:38:40
